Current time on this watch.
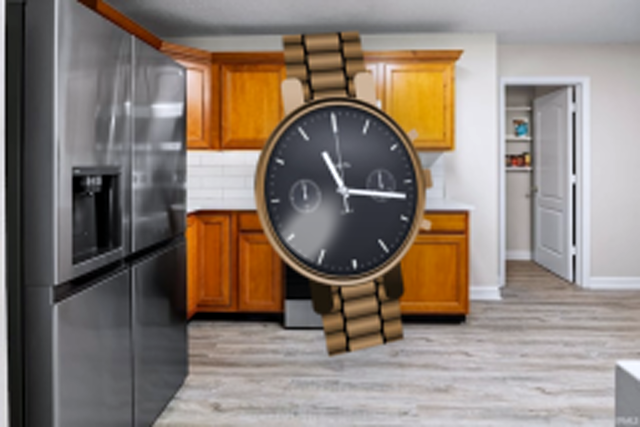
11:17
